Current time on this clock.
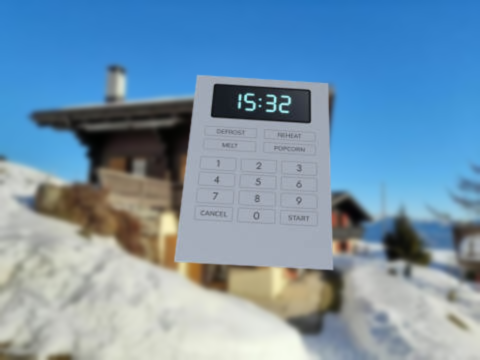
15:32
